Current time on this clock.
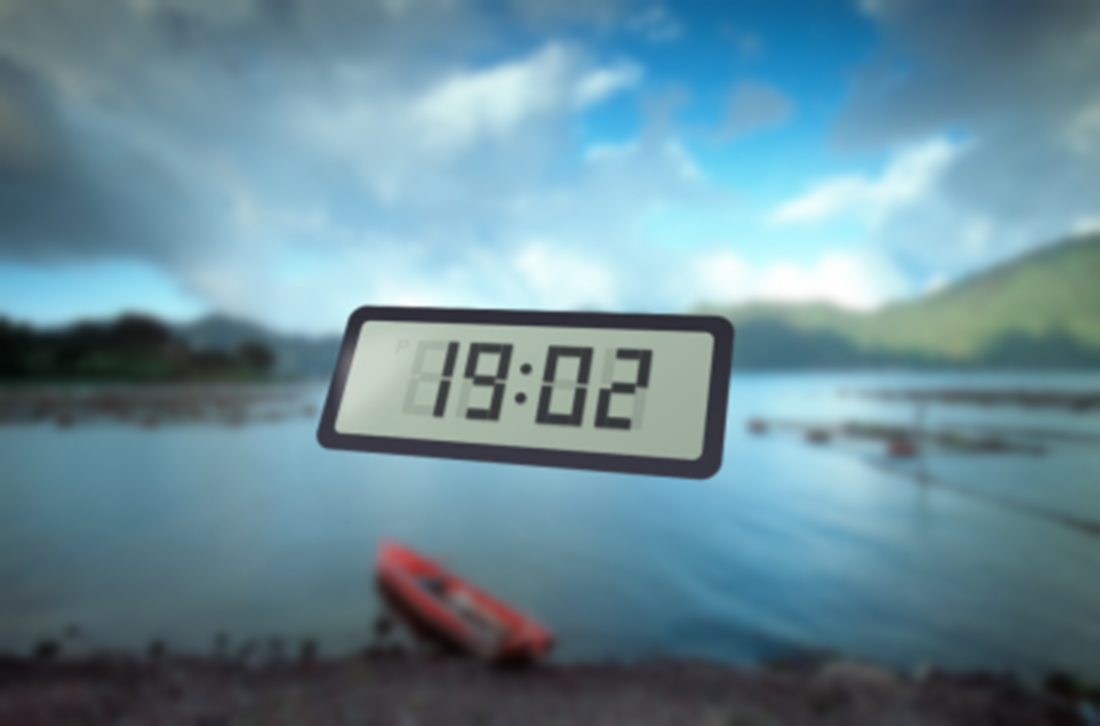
19:02
